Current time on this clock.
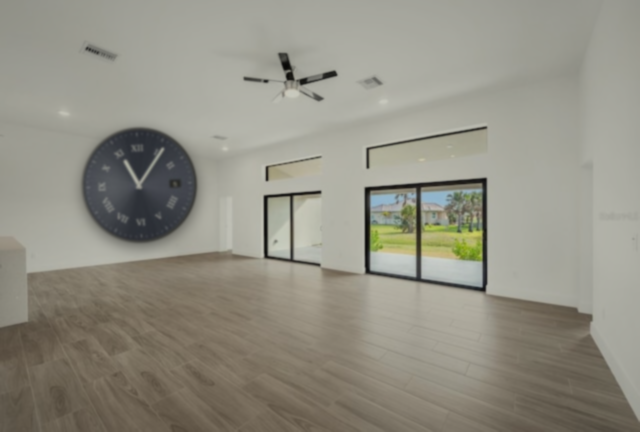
11:06
